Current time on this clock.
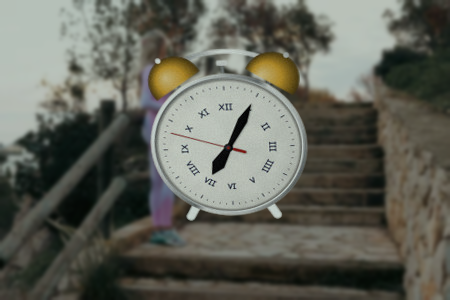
7:04:48
